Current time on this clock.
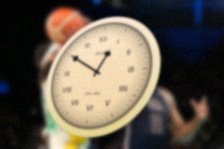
12:50
